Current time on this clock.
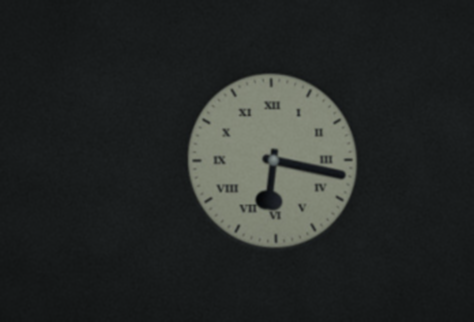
6:17
